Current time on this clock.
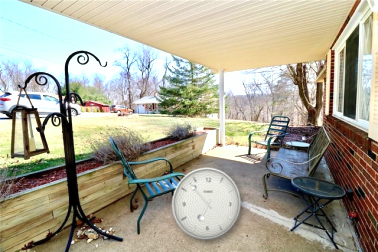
6:53
